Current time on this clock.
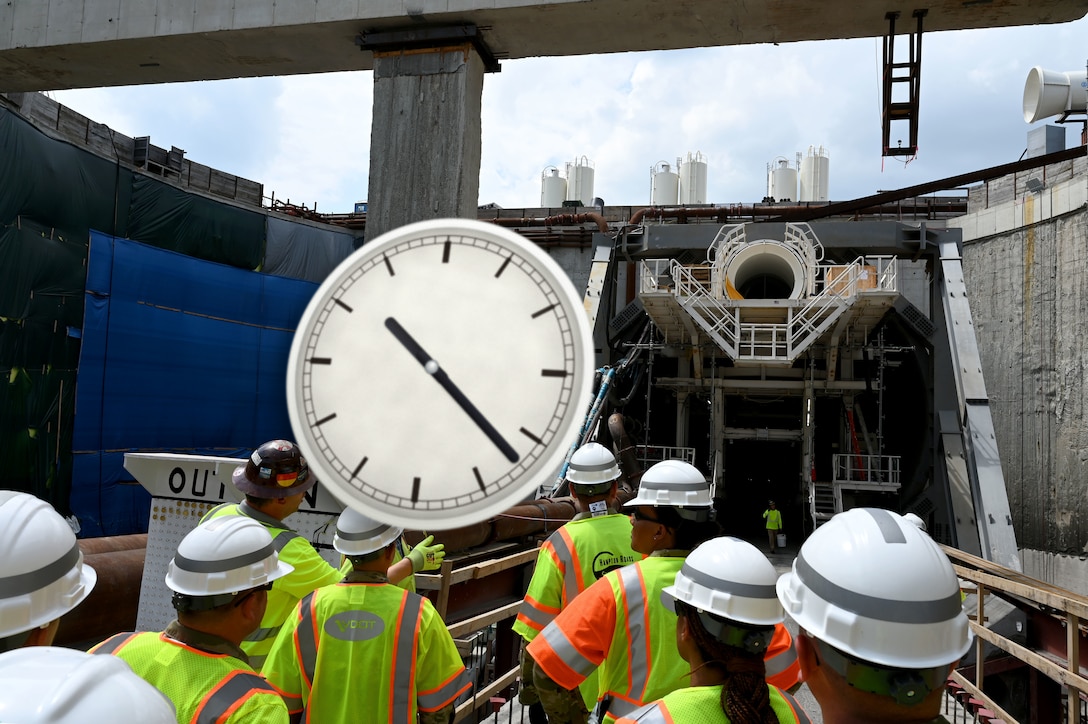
10:22
